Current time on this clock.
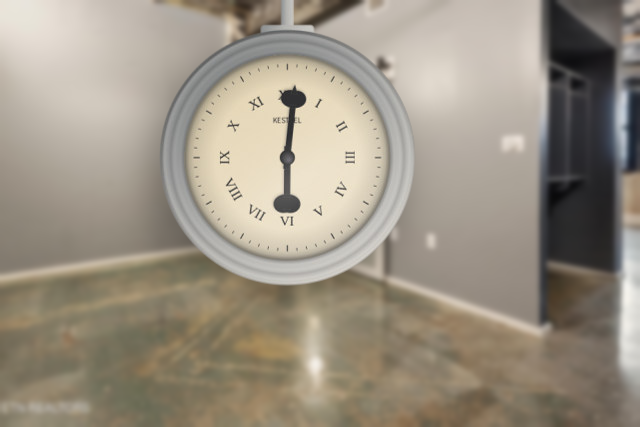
6:01
